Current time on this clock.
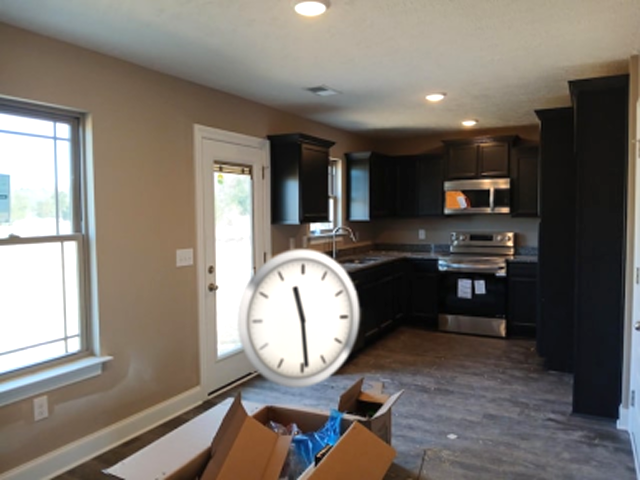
11:29
